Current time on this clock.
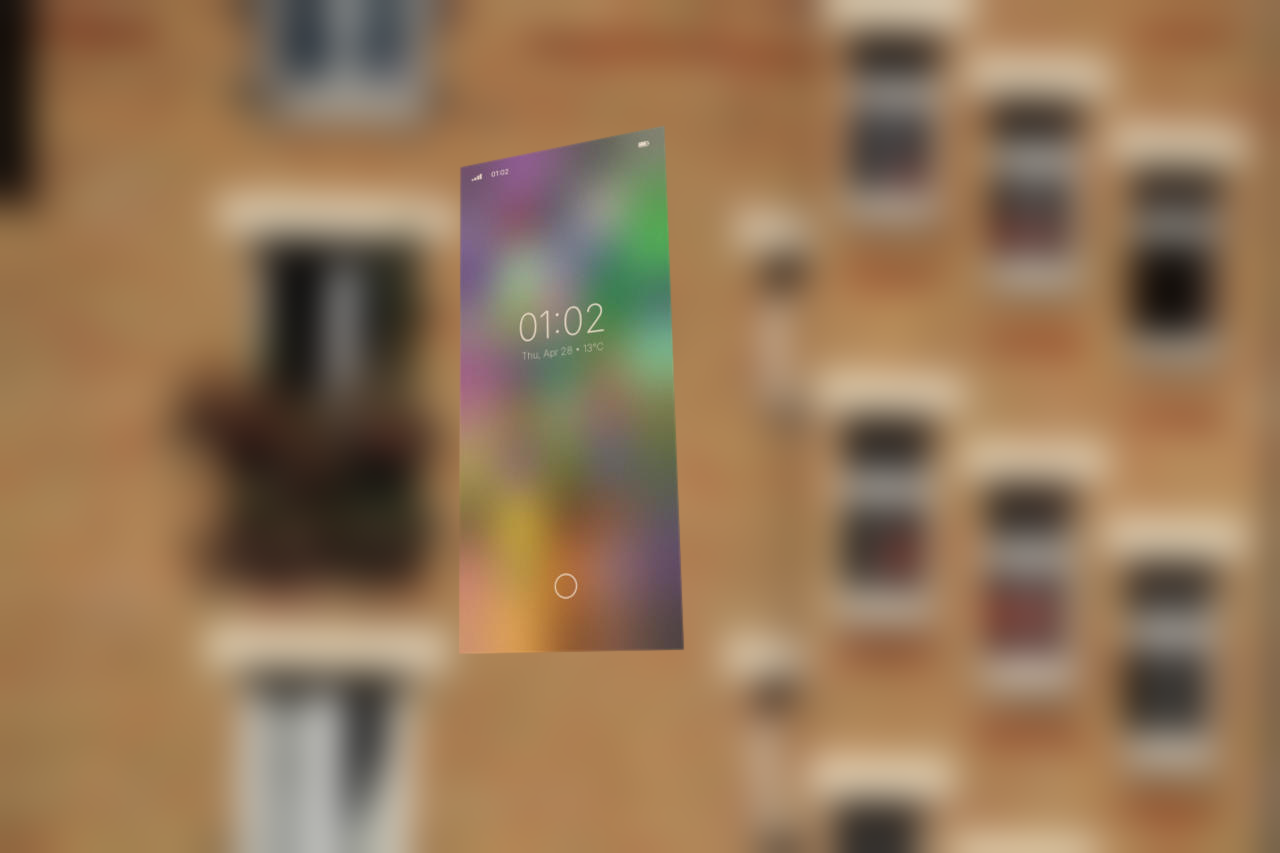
1:02
